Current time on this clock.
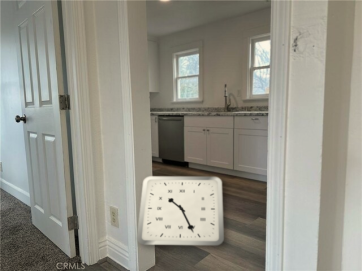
10:26
